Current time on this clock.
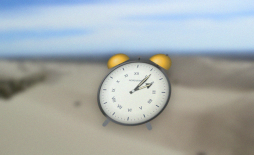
2:06
